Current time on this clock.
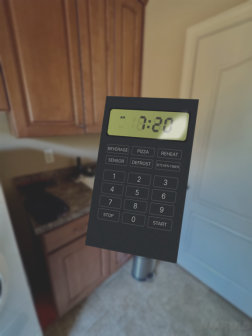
7:20
